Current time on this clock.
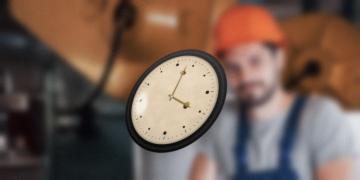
4:03
